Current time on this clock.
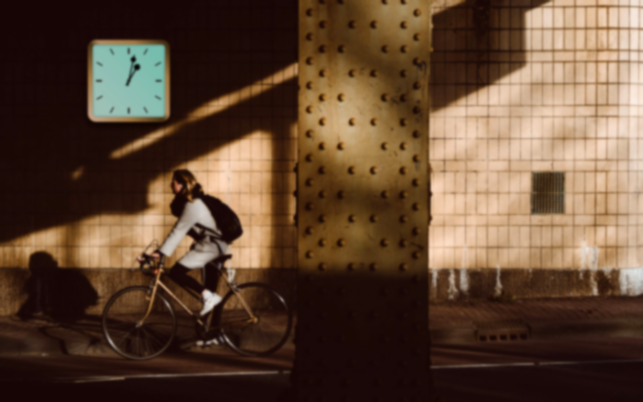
1:02
